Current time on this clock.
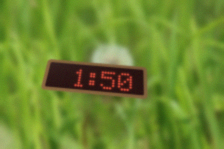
1:50
